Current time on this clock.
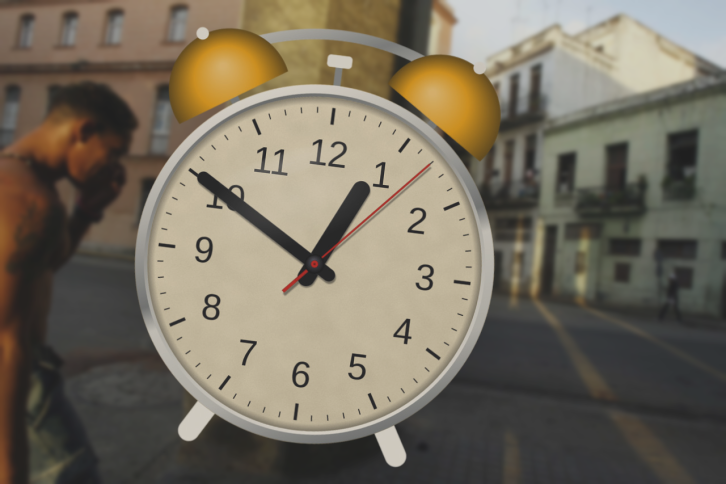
12:50:07
